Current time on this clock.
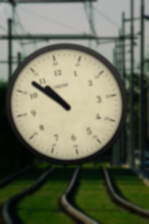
10:53
